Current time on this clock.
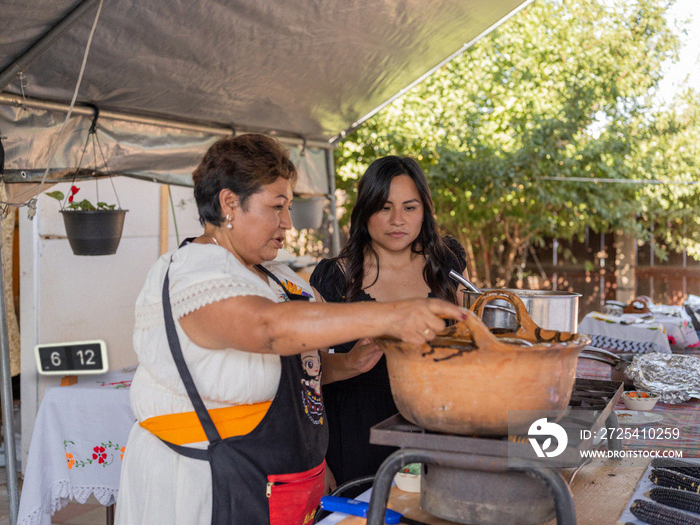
6:12
